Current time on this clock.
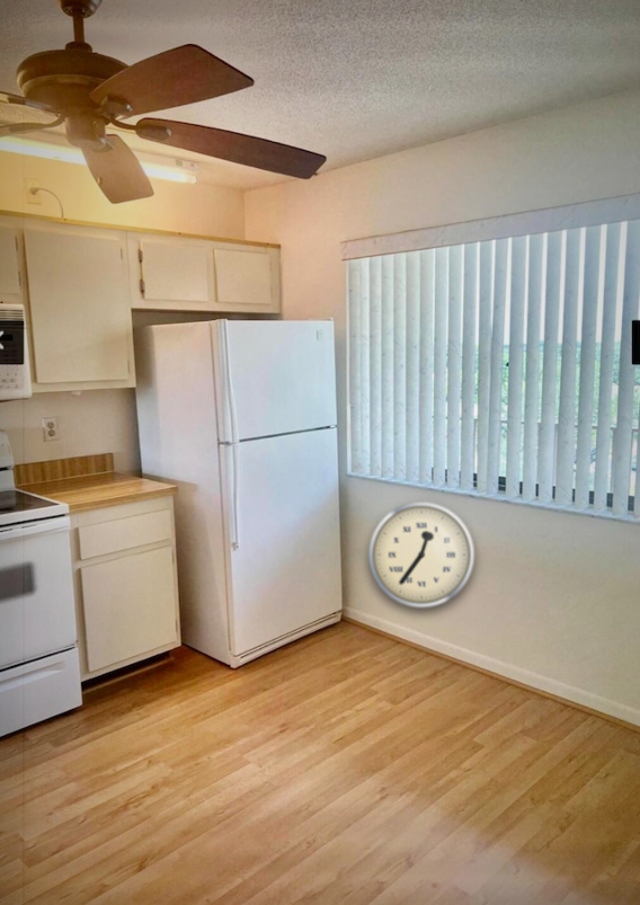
12:36
